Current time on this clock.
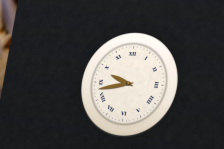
9:43
